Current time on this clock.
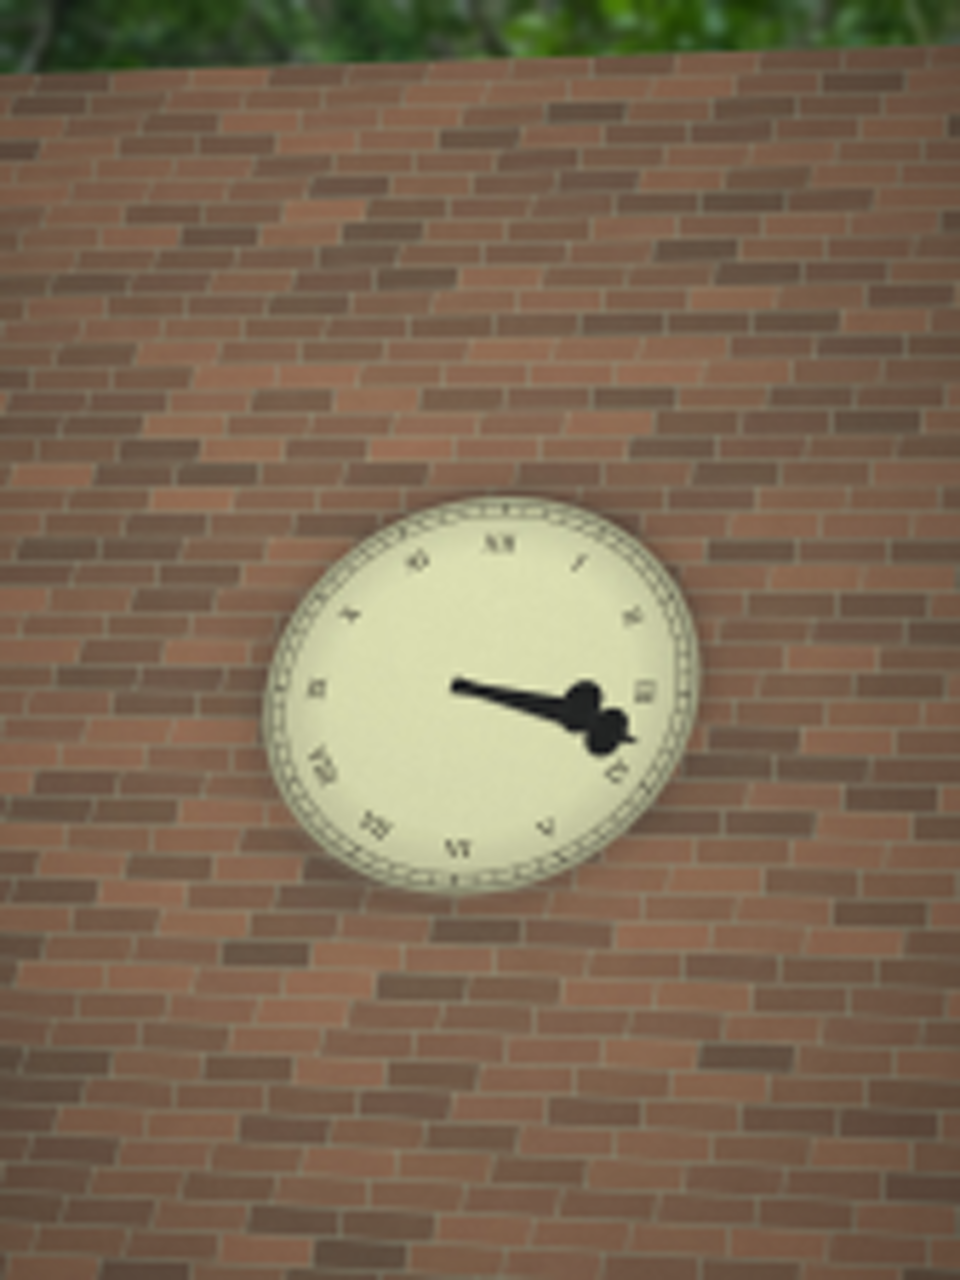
3:18
